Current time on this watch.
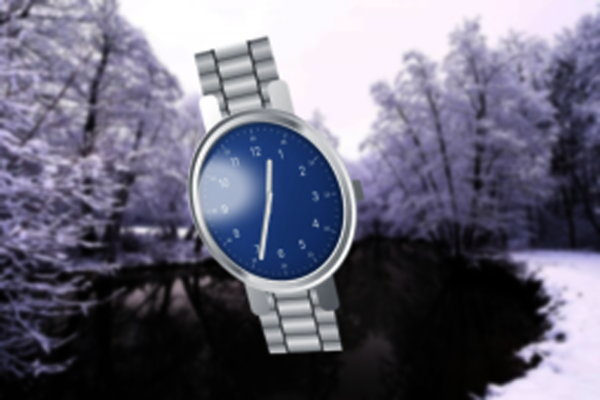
12:34
